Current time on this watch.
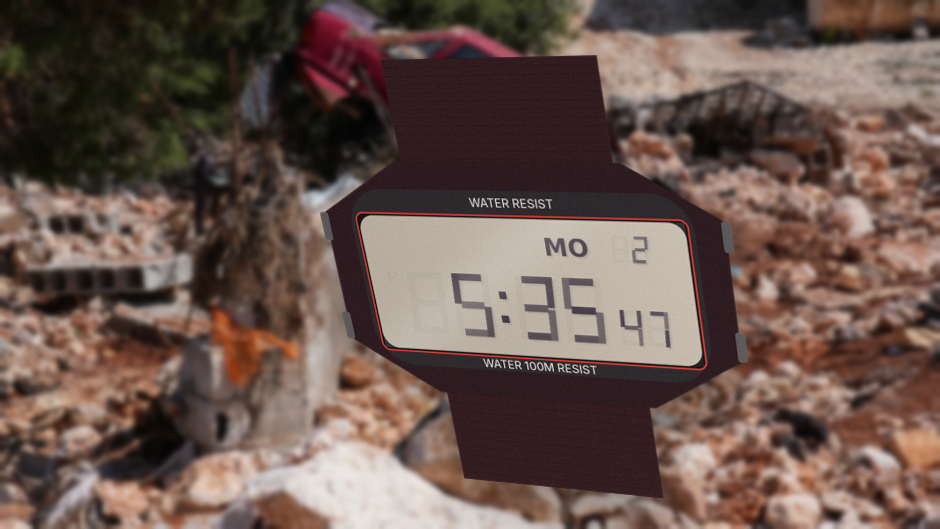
5:35:47
